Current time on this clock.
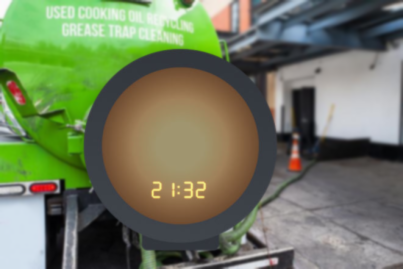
21:32
